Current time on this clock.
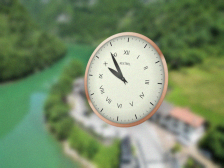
9:54
